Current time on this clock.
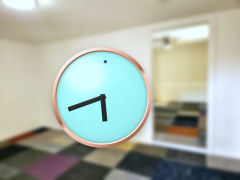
5:41
